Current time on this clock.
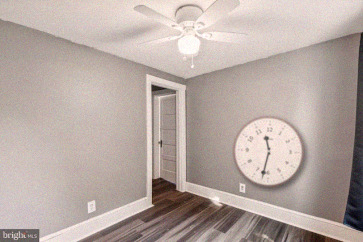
11:32
